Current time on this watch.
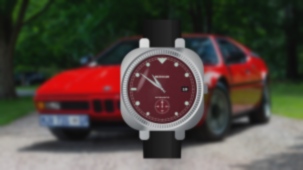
10:51
